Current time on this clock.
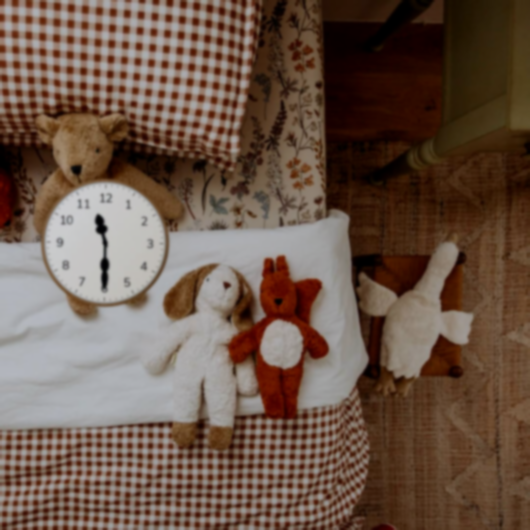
11:30
